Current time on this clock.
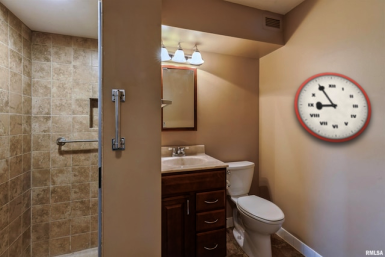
8:55
